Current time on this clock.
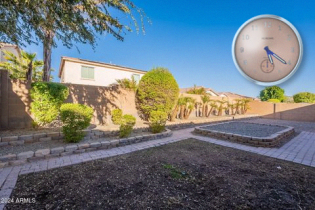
5:21
